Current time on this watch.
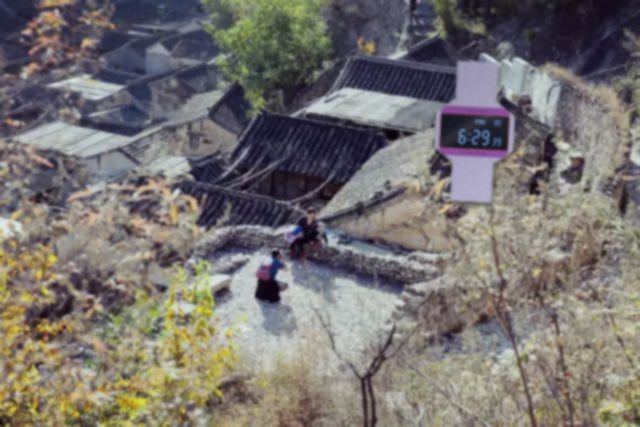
6:29
